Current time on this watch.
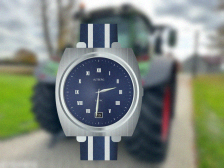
2:31
